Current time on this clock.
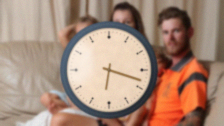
6:18
